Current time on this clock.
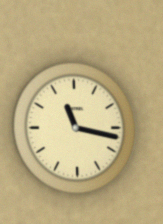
11:17
